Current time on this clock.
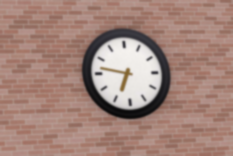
6:47
